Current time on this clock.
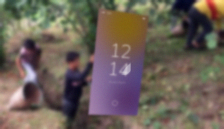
12:14
